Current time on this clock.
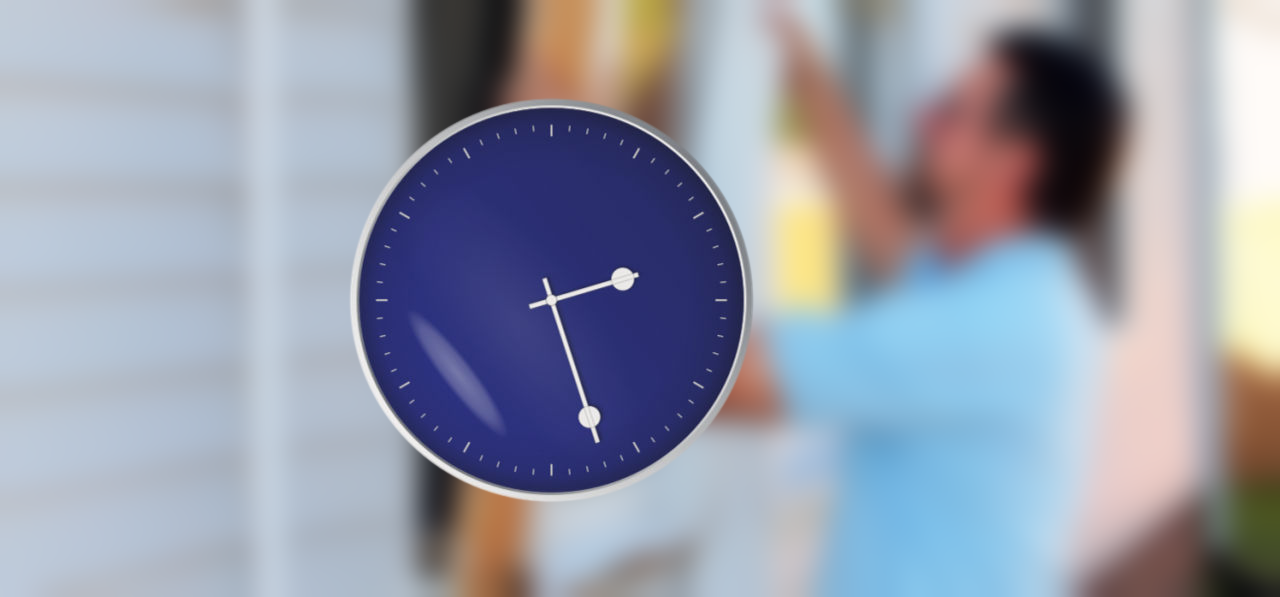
2:27
